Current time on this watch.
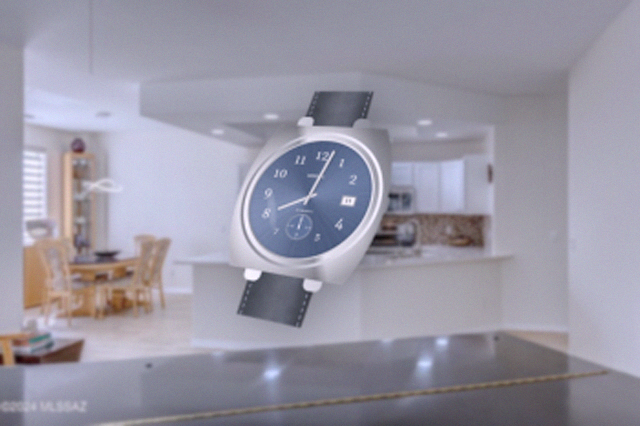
8:02
